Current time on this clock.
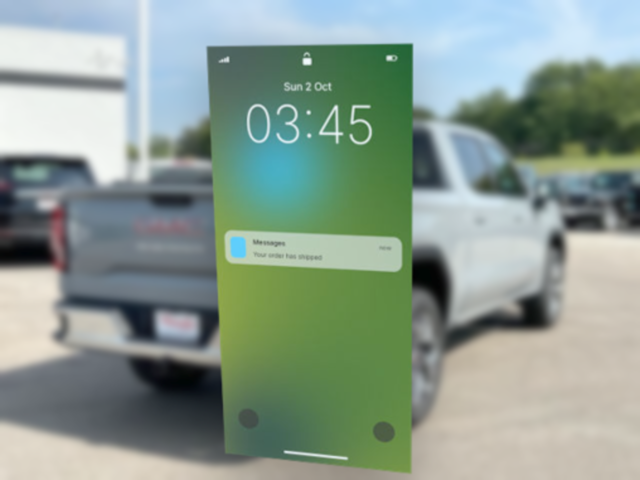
3:45
